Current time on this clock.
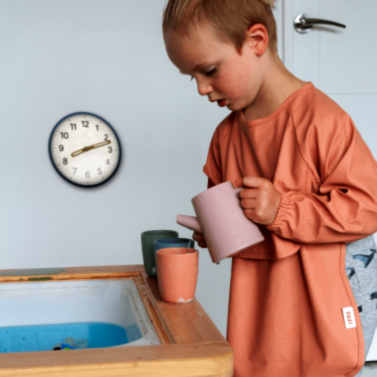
8:12
